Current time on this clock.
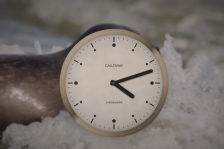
4:12
